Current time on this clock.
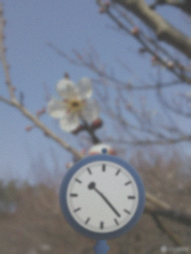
10:23
